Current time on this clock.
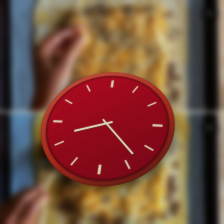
8:23
